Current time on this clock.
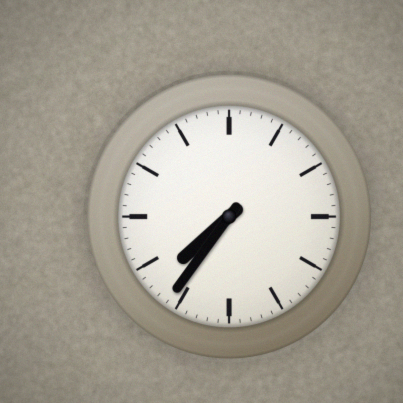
7:36
